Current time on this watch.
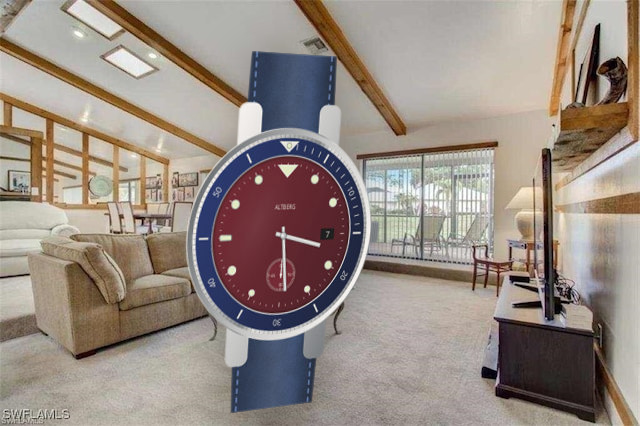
3:29
